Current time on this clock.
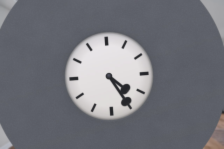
4:25
